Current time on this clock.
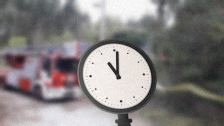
11:01
